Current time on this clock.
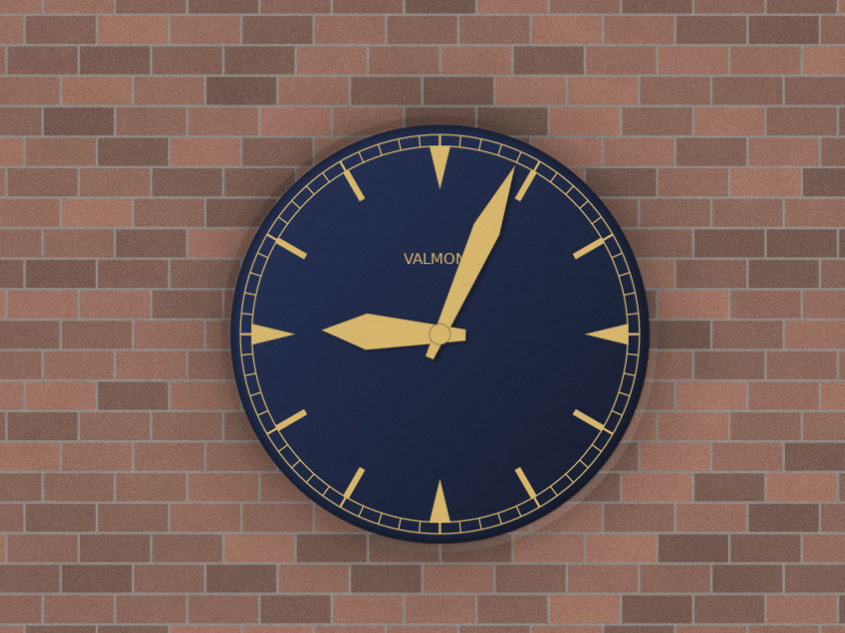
9:04
